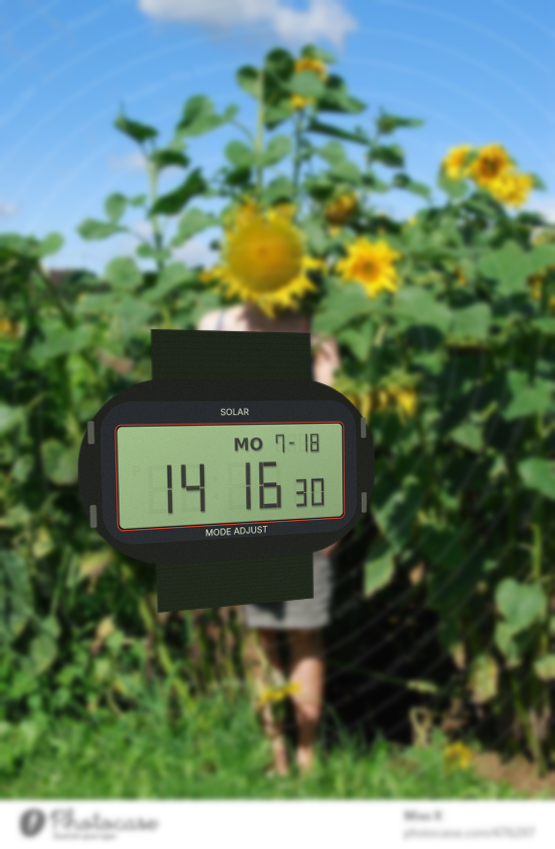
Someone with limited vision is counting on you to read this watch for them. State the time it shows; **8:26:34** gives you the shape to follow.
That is **14:16:30**
